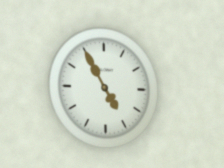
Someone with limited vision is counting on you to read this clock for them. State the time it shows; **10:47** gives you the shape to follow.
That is **4:55**
